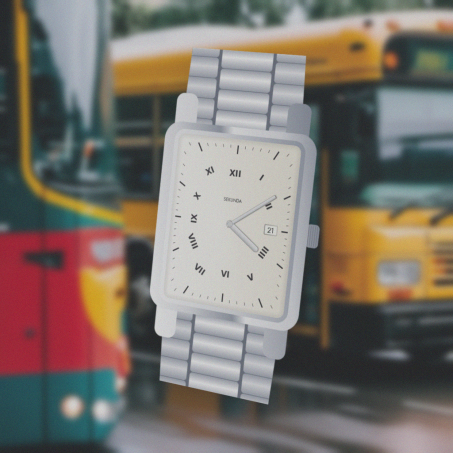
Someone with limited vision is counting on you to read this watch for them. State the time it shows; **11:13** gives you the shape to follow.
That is **4:09**
